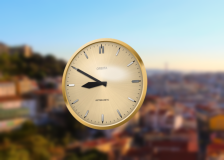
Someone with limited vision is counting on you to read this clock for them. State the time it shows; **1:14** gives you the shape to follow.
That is **8:50**
